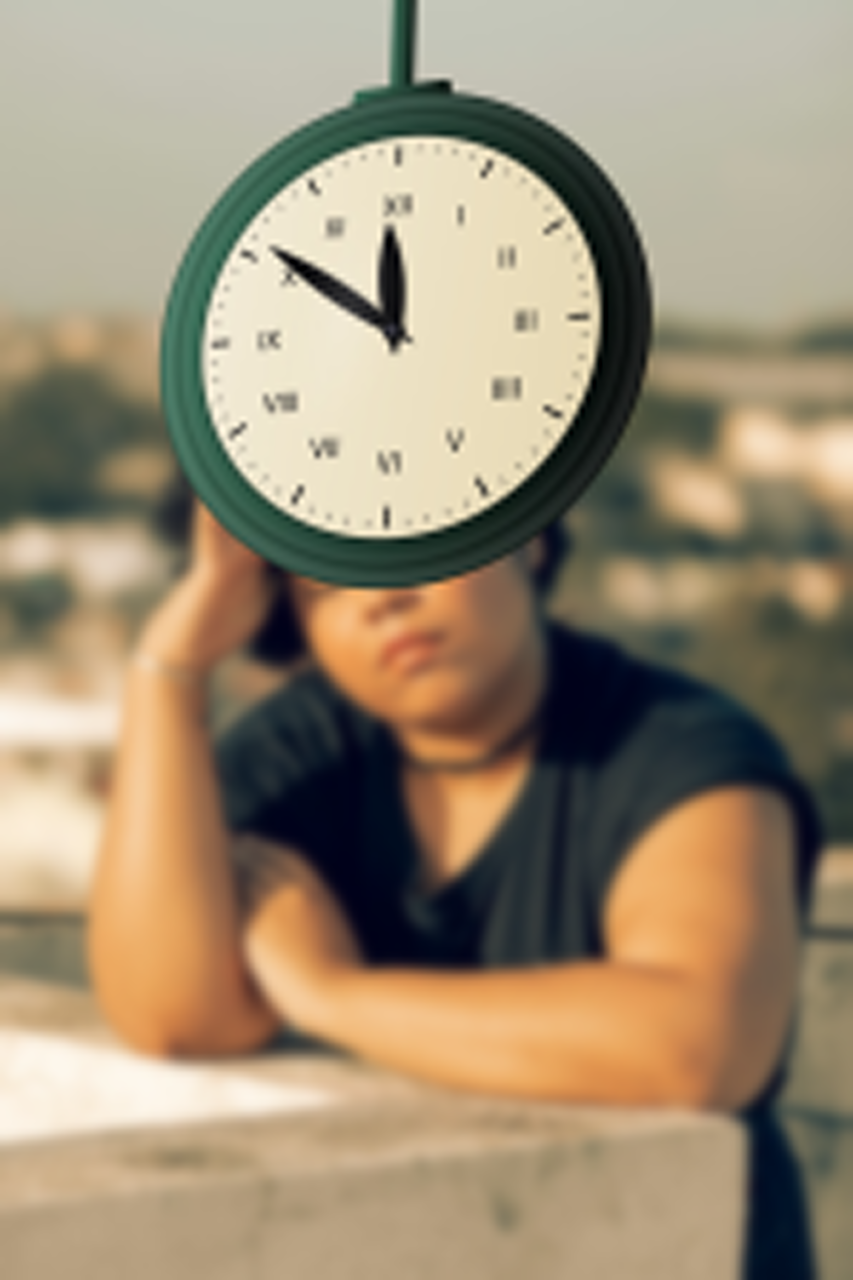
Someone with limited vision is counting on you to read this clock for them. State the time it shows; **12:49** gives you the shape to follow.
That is **11:51**
